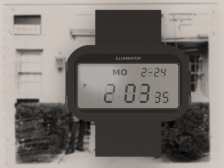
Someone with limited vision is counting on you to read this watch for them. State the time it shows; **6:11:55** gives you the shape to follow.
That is **2:03:35**
